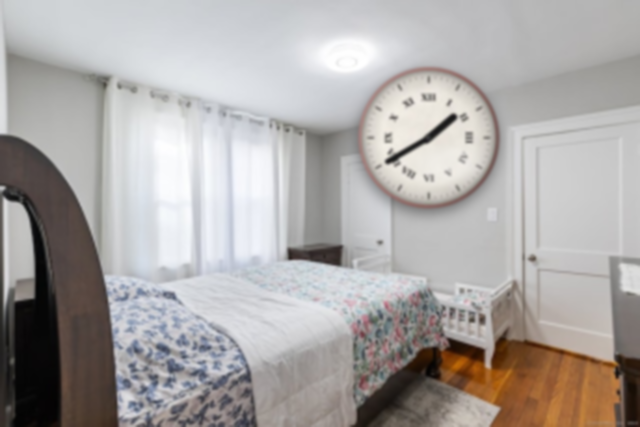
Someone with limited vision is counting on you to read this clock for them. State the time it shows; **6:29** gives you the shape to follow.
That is **1:40**
